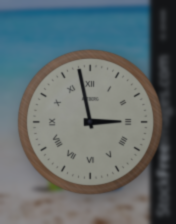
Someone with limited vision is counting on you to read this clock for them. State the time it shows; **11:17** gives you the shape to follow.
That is **2:58**
